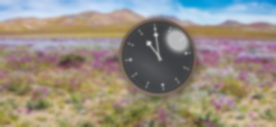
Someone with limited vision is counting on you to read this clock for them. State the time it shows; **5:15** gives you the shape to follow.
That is **11:00**
